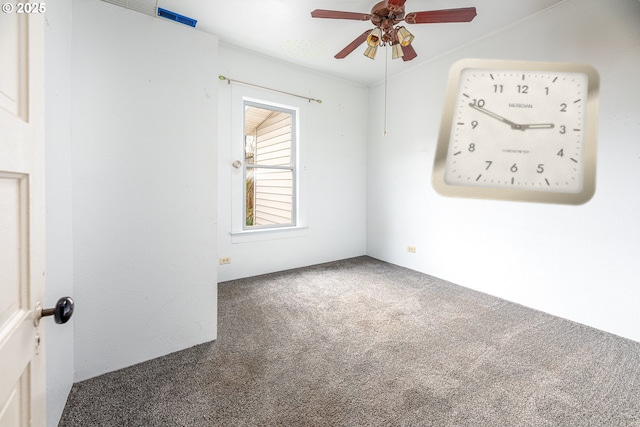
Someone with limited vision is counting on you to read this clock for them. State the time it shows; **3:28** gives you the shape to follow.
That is **2:49**
